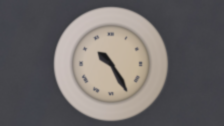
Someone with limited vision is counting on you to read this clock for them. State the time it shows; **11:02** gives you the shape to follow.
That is **10:25**
